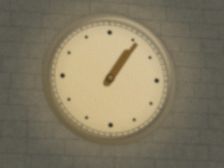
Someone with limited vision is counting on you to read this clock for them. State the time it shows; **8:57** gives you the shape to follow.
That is **1:06**
